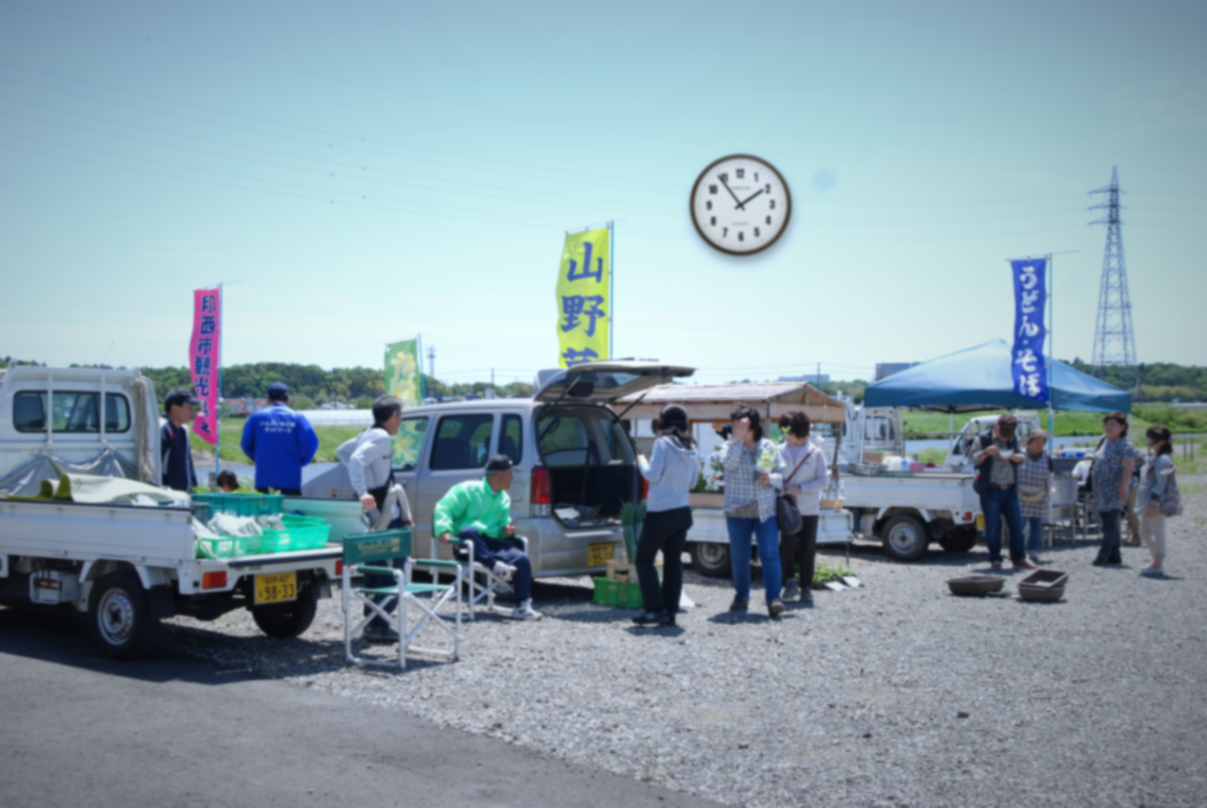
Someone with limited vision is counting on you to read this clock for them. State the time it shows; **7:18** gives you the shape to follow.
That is **1:54**
